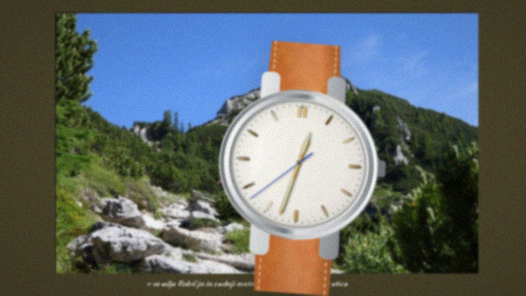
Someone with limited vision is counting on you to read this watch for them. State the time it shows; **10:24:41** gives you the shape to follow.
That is **12:32:38**
